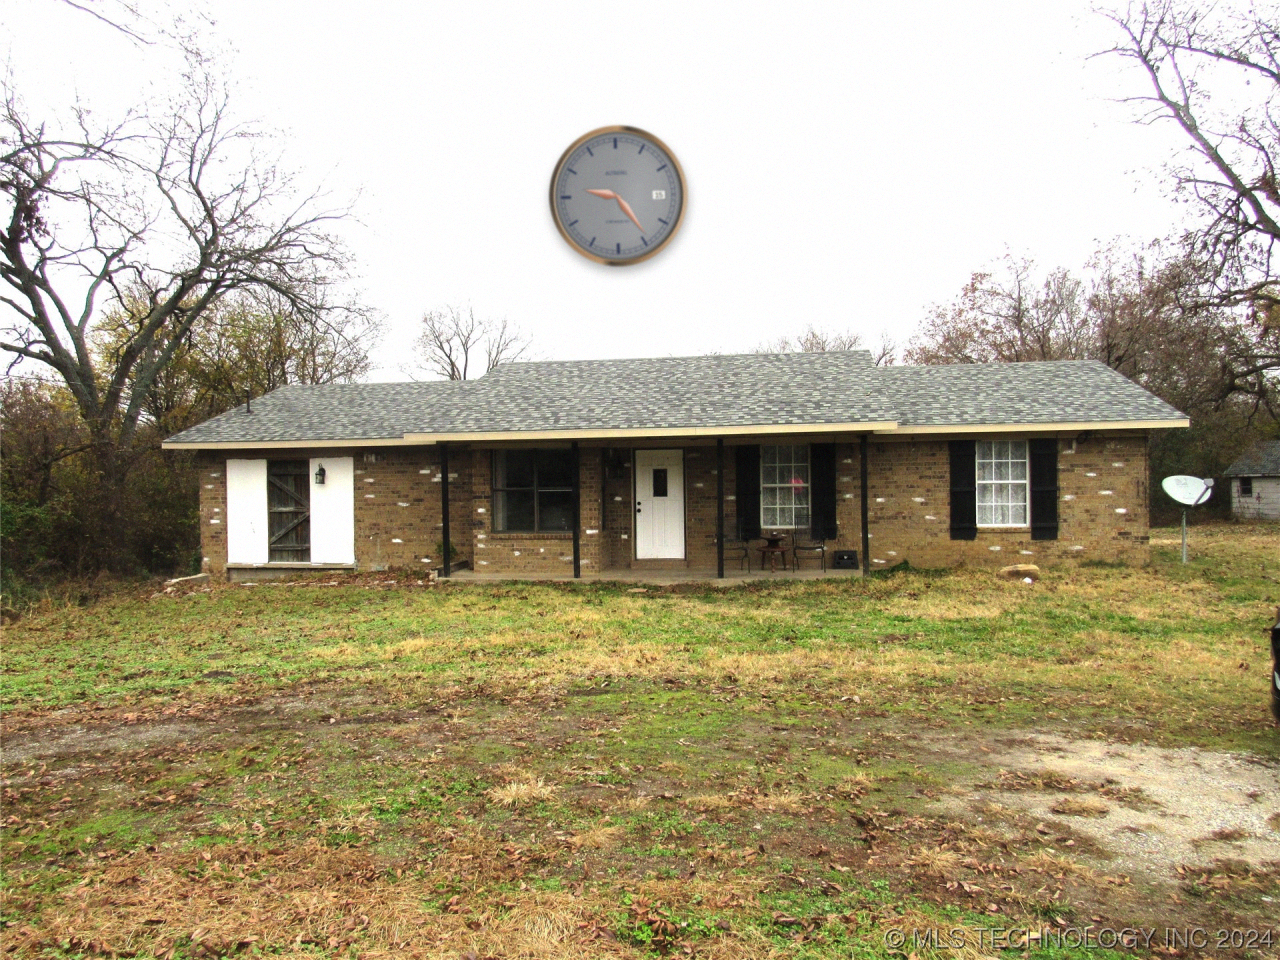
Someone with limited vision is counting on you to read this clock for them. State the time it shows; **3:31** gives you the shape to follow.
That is **9:24**
